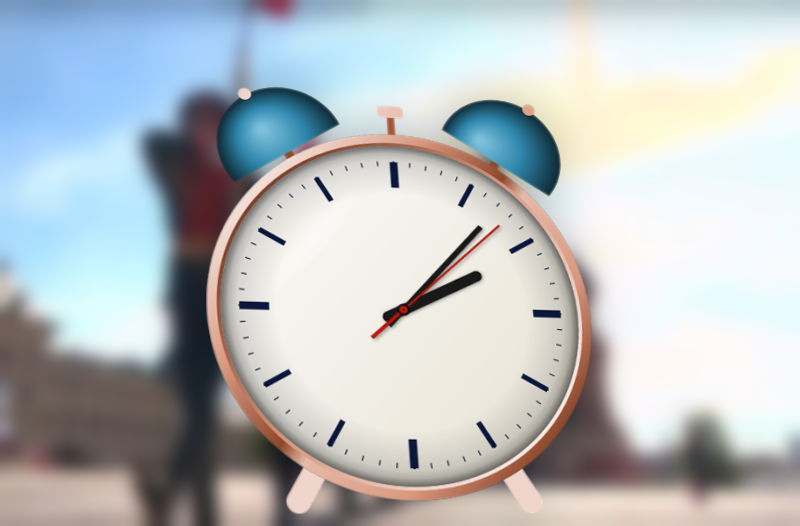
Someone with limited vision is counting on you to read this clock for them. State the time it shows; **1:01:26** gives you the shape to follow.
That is **2:07:08**
